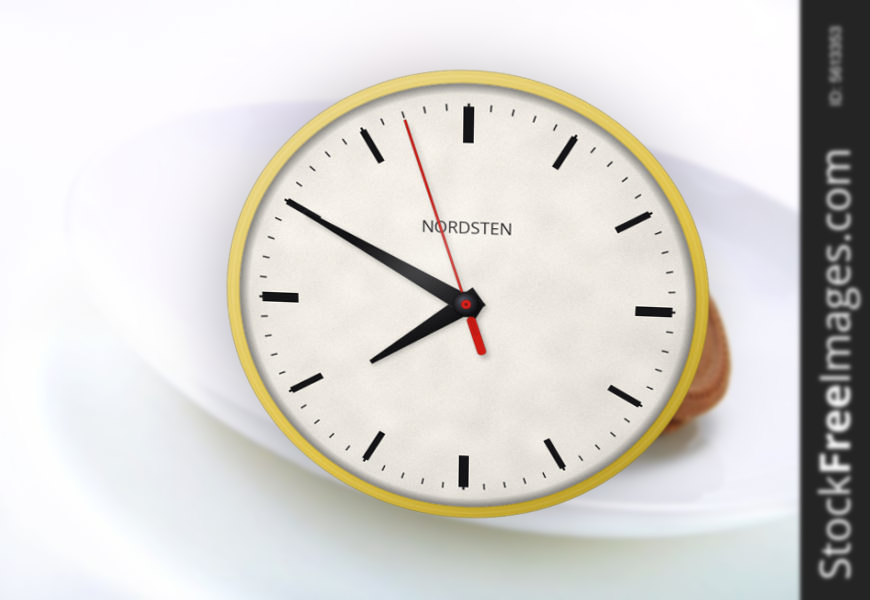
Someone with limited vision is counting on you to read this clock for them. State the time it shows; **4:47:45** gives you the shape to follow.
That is **7:49:57**
